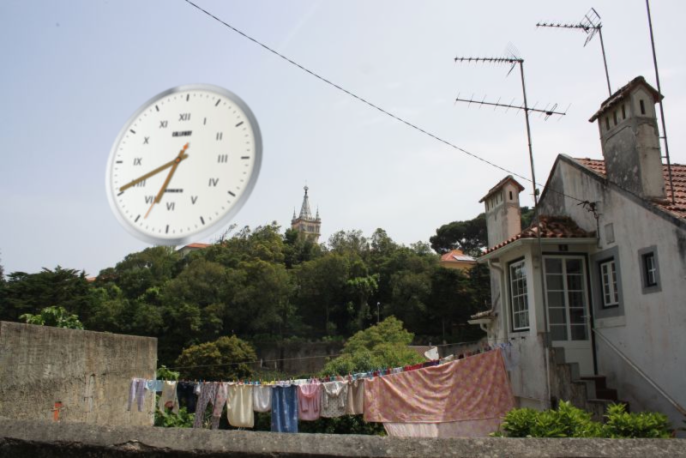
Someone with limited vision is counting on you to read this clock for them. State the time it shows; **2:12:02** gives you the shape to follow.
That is **6:40:34**
